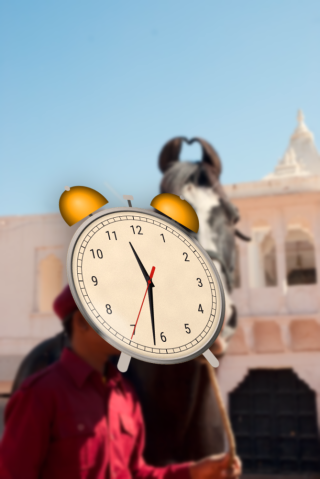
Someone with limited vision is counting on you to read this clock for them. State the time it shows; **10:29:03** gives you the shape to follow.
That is **11:31:35**
